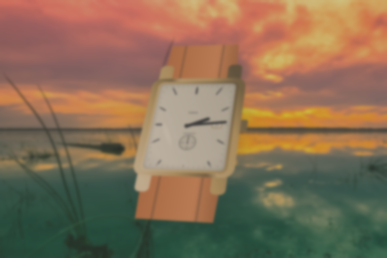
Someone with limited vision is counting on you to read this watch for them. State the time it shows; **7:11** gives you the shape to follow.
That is **2:14**
